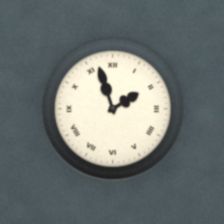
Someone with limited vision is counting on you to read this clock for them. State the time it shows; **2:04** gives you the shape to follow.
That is **1:57**
